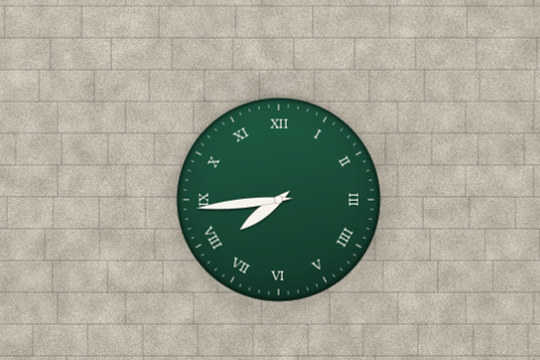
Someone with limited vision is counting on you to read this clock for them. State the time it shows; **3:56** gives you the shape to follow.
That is **7:44**
